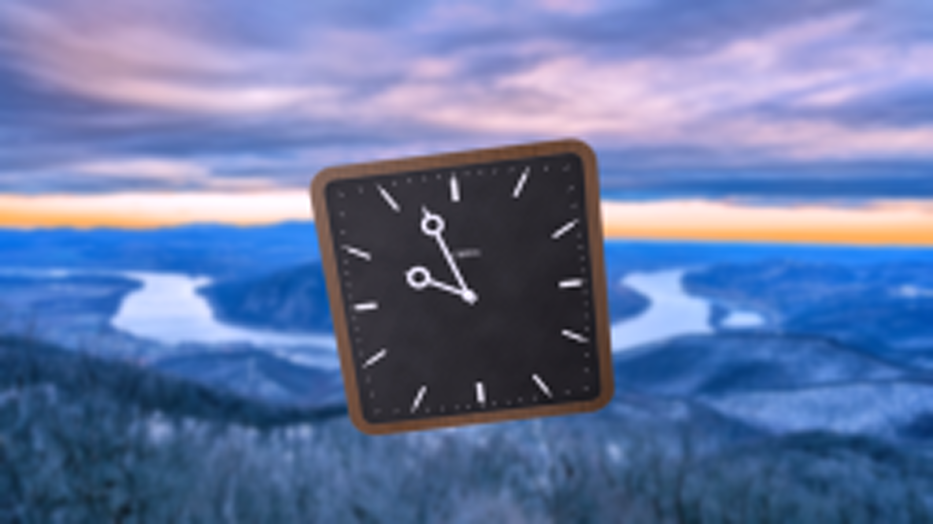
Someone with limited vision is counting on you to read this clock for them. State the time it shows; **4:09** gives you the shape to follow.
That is **9:57**
